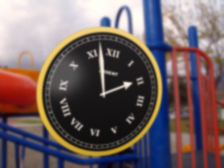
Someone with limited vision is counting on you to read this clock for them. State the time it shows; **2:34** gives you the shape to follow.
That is **1:57**
